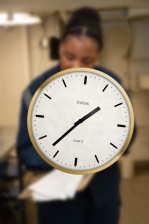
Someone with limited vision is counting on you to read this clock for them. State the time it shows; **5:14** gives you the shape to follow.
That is **1:37**
